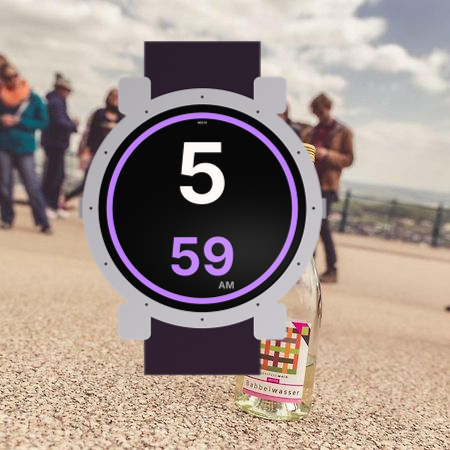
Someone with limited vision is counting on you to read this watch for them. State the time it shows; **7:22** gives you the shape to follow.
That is **5:59**
